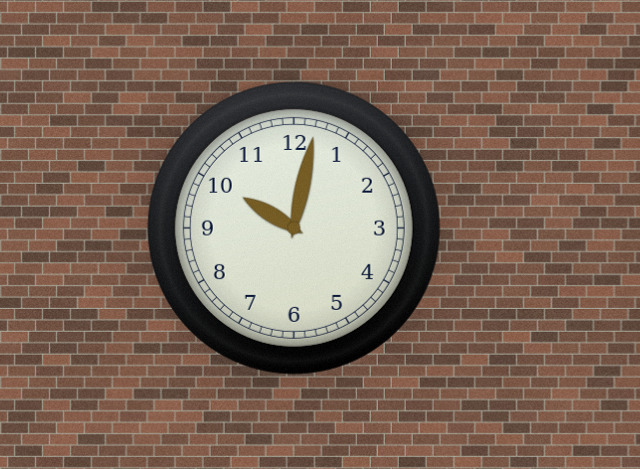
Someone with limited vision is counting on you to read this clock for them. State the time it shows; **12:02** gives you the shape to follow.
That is **10:02**
